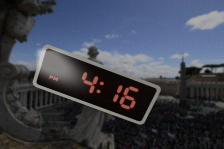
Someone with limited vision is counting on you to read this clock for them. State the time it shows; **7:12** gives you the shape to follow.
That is **4:16**
